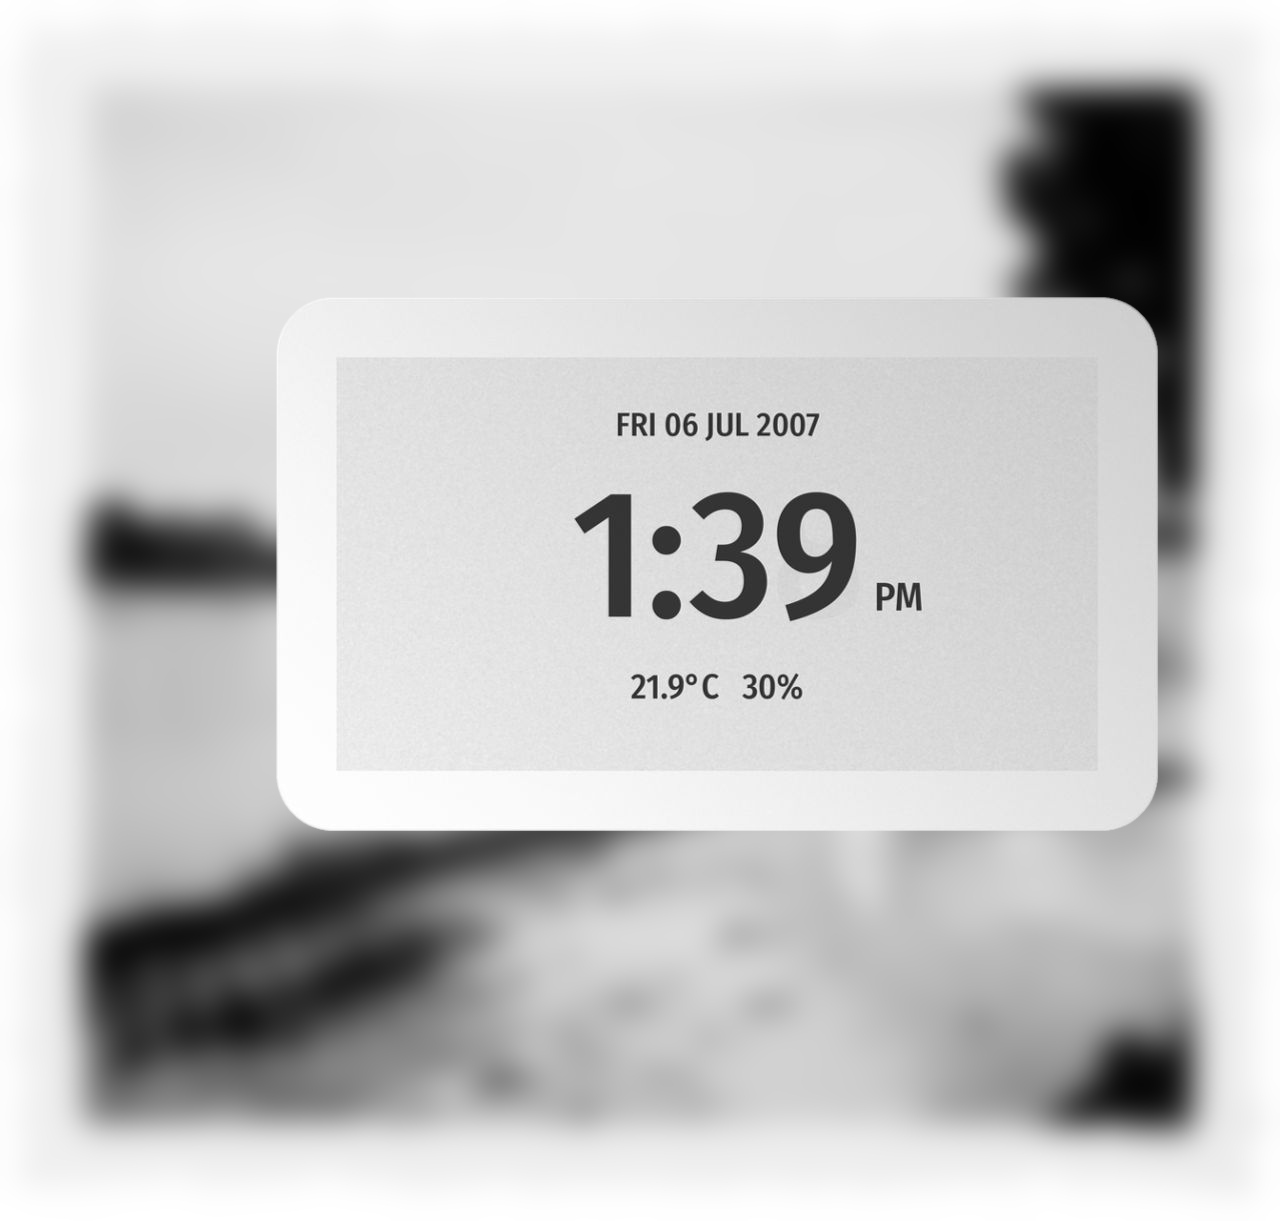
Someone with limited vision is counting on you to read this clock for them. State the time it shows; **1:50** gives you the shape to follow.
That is **1:39**
